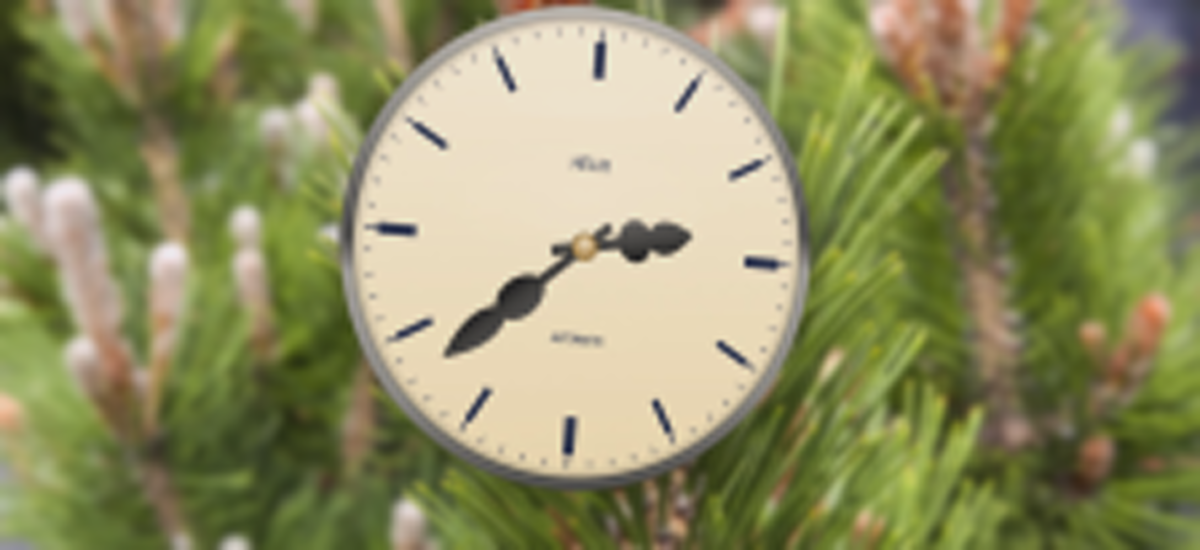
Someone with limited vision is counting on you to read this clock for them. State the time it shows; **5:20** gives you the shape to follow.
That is **2:38**
